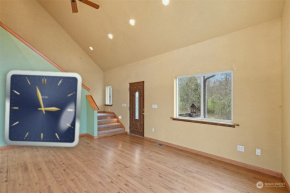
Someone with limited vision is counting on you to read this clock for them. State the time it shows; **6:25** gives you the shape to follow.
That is **2:57**
